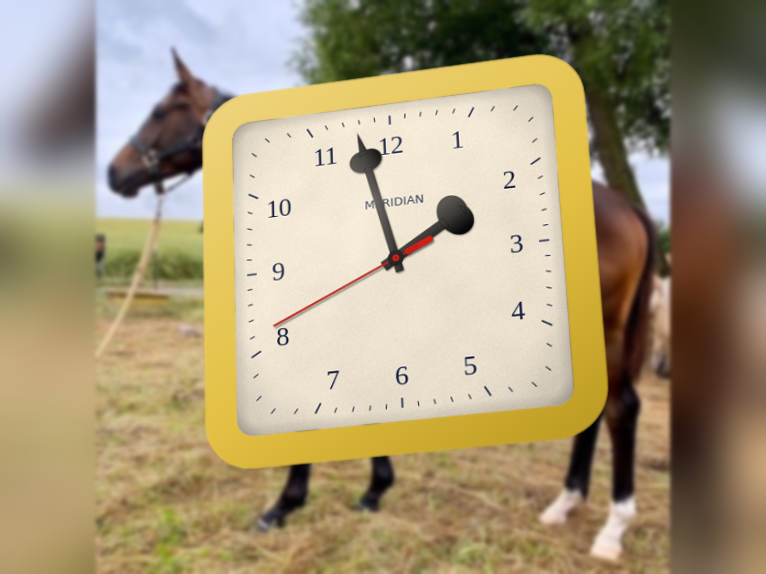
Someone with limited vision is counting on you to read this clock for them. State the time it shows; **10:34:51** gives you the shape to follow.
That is **1:57:41**
